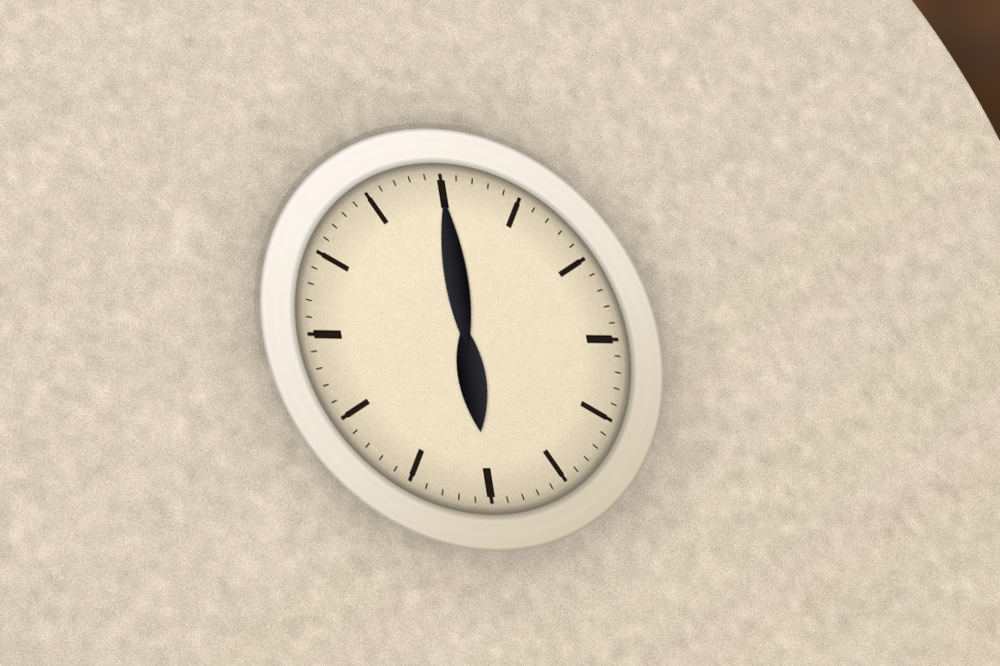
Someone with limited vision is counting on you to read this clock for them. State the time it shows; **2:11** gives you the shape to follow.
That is **6:00**
